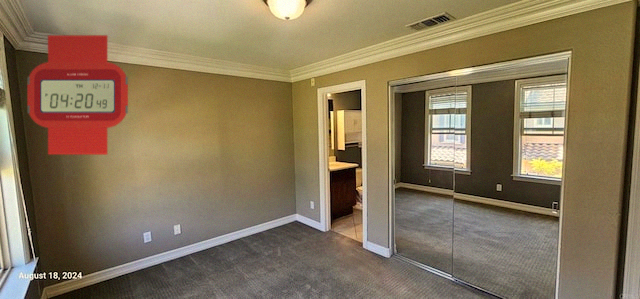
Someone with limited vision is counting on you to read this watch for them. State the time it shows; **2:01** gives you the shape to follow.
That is **4:20**
